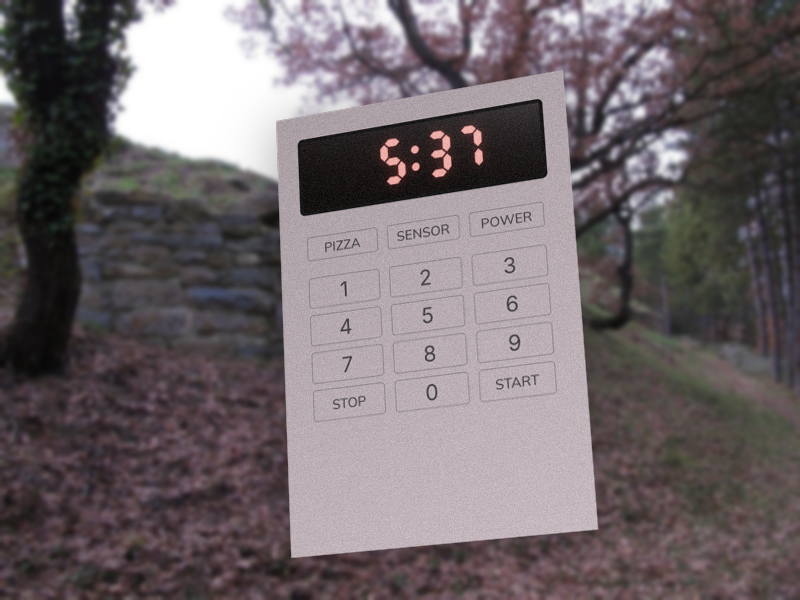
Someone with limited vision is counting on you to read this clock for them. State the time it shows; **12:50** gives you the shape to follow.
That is **5:37**
